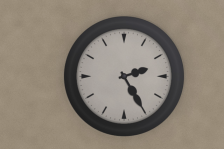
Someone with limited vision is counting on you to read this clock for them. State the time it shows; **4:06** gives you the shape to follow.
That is **2:25**
